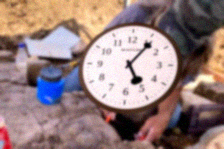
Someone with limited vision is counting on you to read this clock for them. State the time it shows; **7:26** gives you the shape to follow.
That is **5:06**
